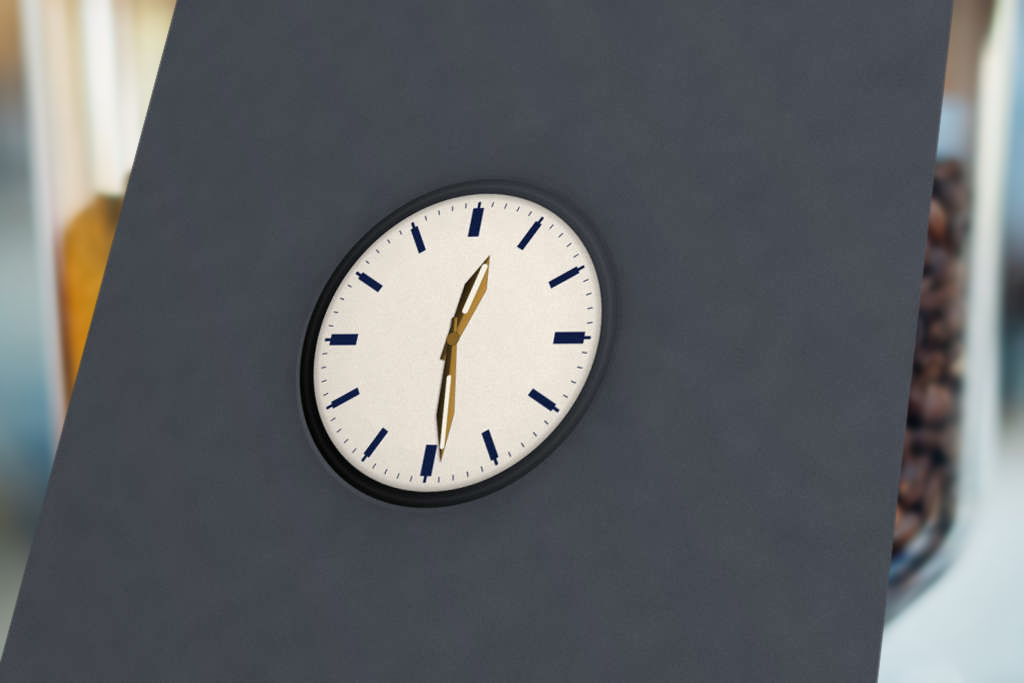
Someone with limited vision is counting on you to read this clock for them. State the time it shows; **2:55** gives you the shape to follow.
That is **12:29**
